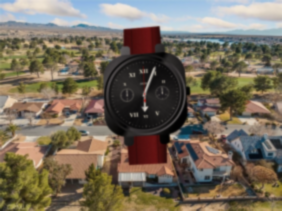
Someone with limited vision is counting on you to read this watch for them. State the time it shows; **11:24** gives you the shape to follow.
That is **6:04**
